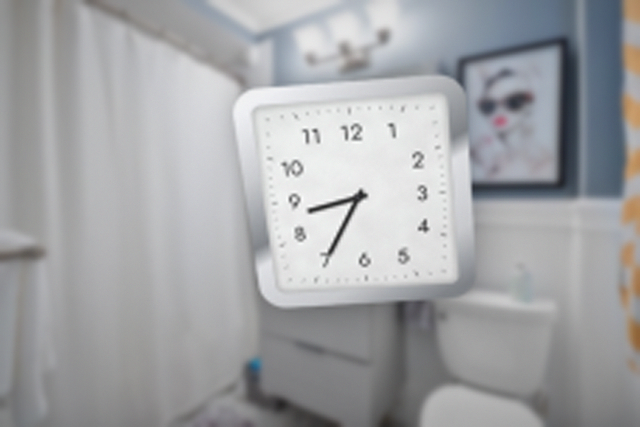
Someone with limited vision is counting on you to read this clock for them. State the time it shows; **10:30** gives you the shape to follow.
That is **8:35**
